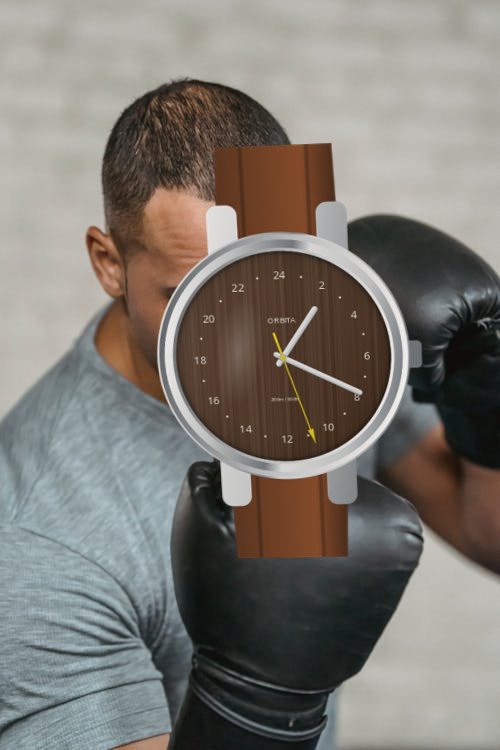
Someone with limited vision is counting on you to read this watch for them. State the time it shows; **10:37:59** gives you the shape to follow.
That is **2:19:27**
